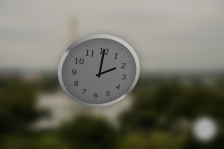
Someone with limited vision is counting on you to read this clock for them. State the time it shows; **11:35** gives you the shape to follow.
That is **2:00**
